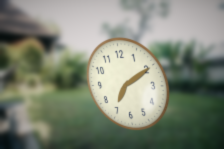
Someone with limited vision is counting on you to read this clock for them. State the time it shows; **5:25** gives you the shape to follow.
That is **7:10**
